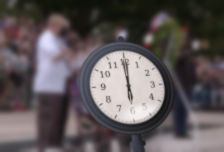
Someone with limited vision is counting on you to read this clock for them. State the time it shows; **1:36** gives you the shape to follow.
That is **6:00**
